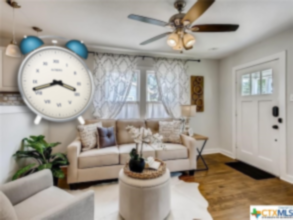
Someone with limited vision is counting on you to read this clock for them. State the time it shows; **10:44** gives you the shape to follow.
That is **3:42**
